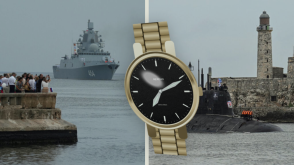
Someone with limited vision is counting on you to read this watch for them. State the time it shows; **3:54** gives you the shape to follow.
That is **7:11**
